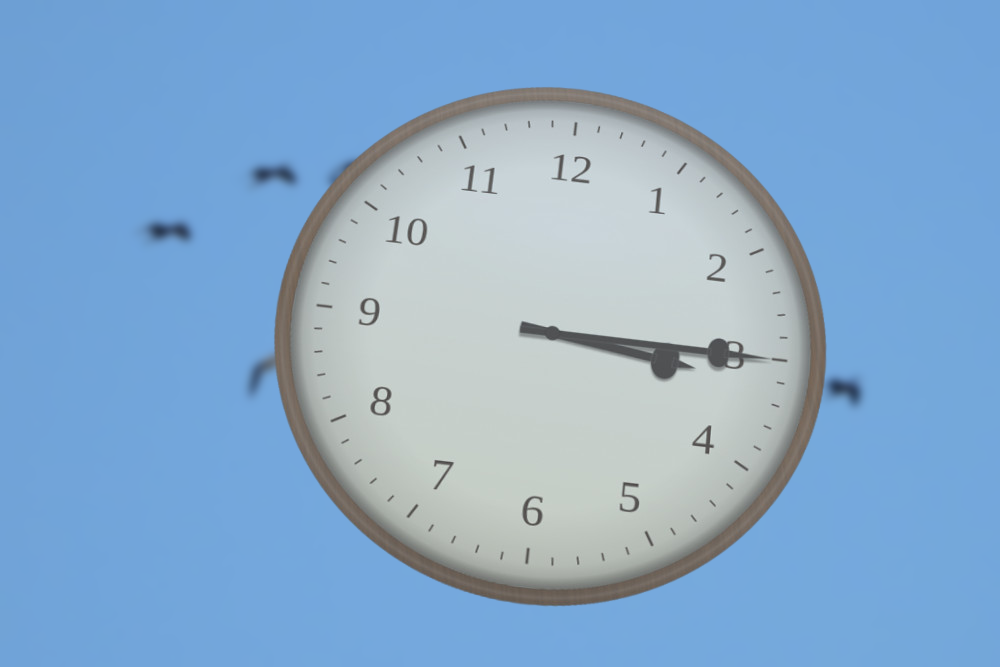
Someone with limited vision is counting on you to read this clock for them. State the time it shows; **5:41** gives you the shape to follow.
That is **3:15**
